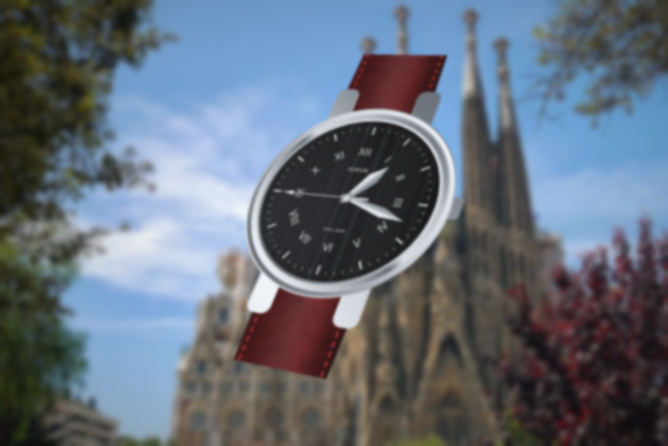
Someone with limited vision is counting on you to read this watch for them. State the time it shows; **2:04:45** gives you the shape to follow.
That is **1:17:45**
